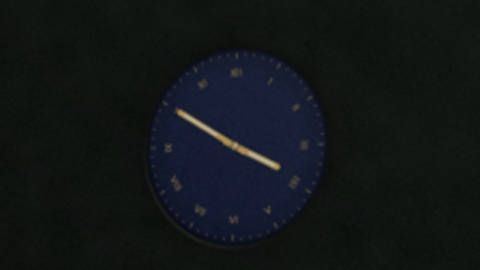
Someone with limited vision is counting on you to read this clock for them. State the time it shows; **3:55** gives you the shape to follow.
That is **3:50**
